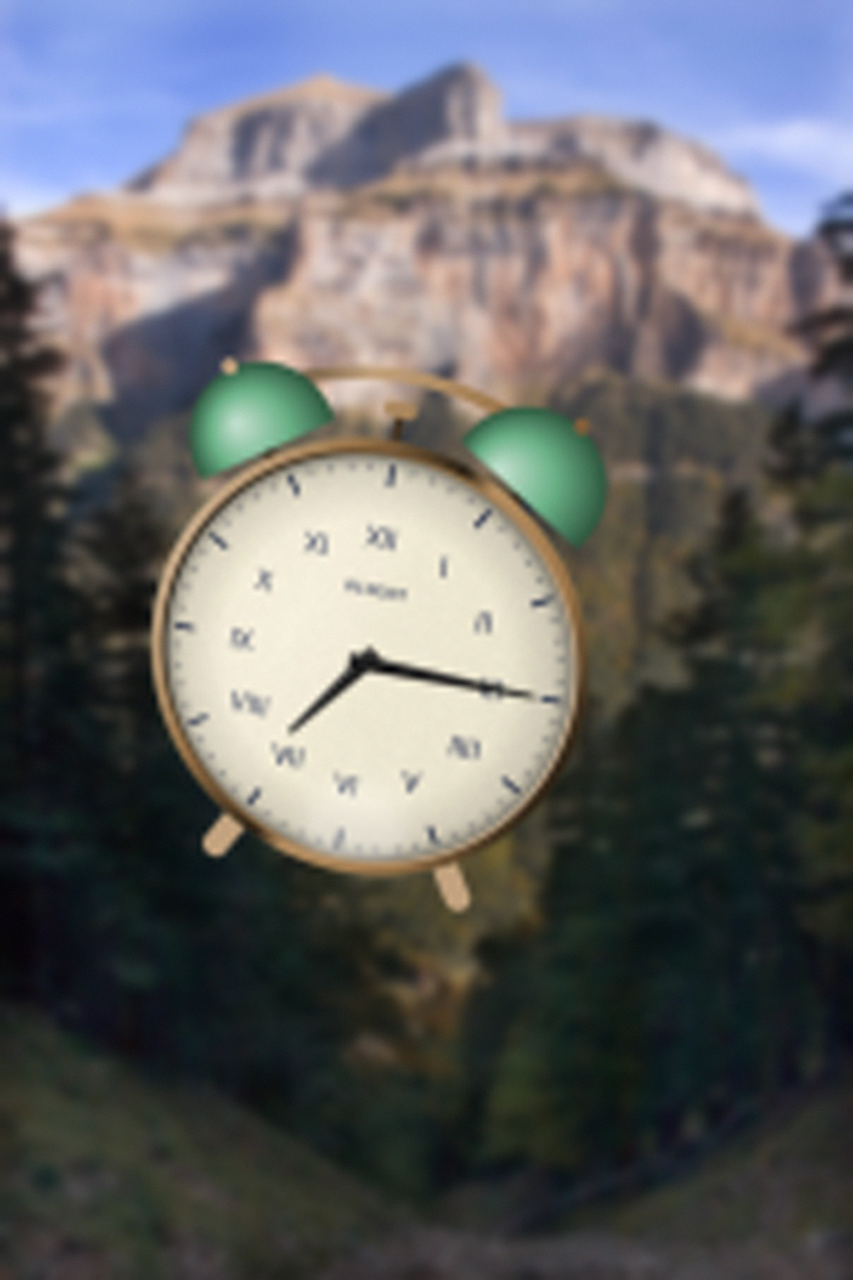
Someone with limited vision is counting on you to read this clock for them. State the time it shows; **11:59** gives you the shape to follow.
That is **7:15**
